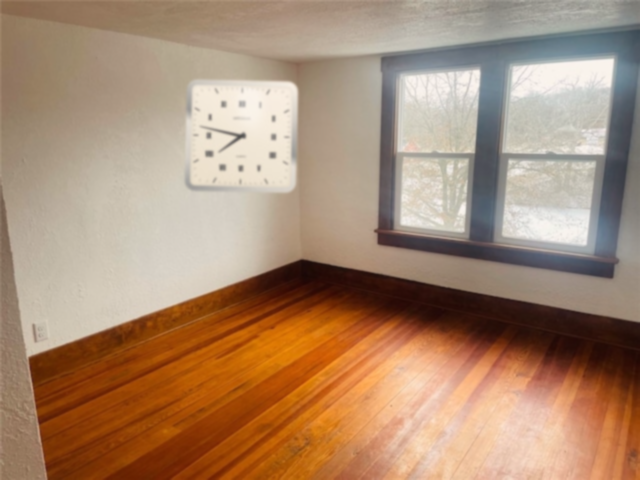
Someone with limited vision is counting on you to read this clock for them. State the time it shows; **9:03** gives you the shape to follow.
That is **7:47**
